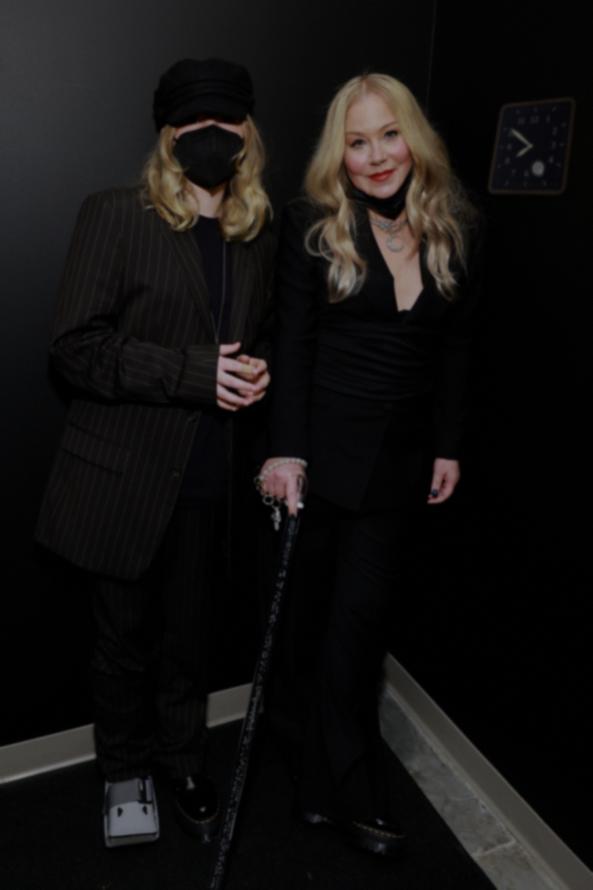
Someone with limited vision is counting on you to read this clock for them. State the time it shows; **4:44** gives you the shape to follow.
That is **7:51**
